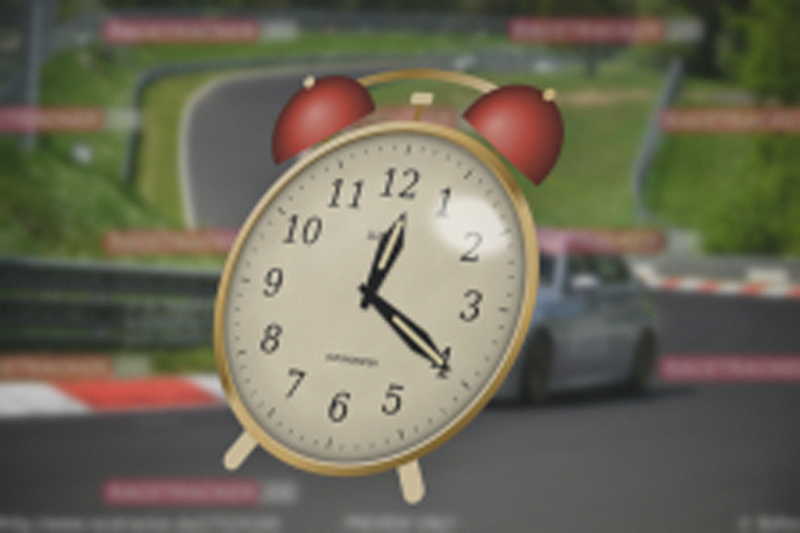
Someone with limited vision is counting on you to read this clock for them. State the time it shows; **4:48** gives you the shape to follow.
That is **12:20**
